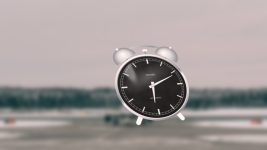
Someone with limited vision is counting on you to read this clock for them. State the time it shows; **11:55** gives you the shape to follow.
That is **6:11**
